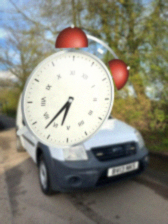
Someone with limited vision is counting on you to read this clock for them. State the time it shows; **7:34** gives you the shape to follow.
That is **5:32**
